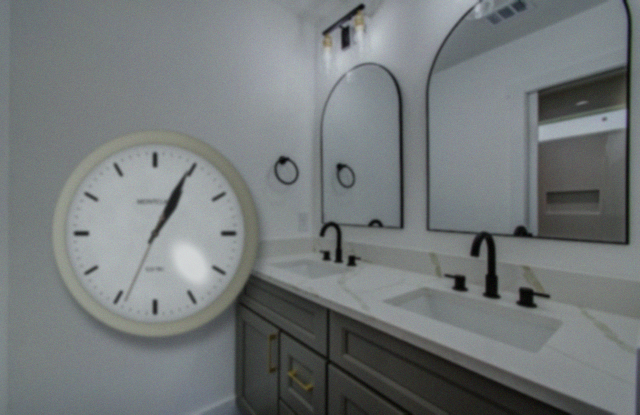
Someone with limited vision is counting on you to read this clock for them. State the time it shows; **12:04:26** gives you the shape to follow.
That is **1:04:34**
